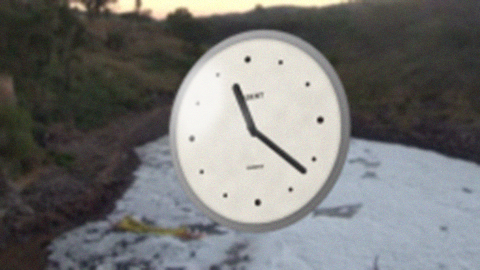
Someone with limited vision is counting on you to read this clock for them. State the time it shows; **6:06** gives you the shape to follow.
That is **11:22**
